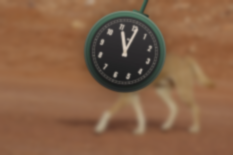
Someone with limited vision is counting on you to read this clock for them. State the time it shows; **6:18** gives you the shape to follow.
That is **11:01**
